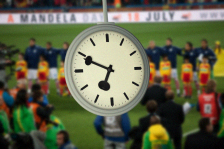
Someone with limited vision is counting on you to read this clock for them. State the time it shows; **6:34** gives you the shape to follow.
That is **6:49**
